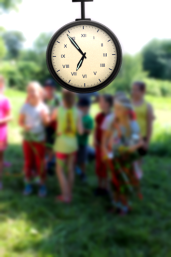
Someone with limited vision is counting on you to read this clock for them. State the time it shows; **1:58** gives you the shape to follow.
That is **6:54**
